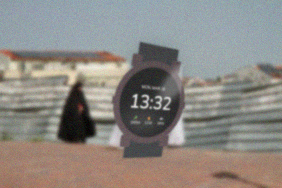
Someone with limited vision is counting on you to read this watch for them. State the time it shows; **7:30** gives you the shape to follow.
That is **13:32**
